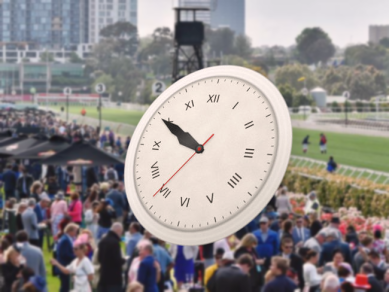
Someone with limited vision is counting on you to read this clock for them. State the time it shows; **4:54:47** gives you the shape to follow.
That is **9:49:36**
